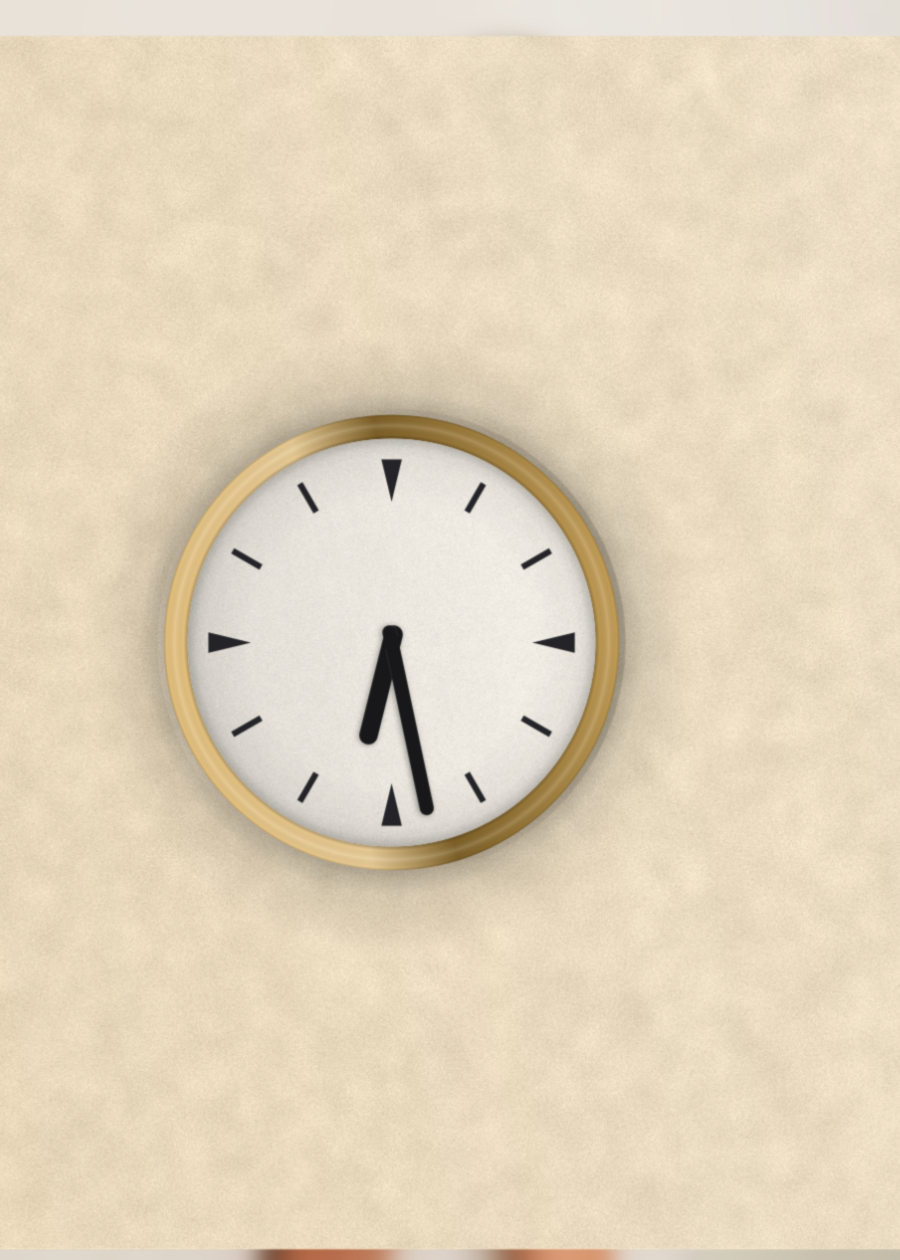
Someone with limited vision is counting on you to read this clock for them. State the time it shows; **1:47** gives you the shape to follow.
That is **6:28**
